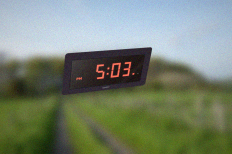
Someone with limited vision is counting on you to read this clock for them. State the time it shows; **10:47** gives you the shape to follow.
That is **5:03**
